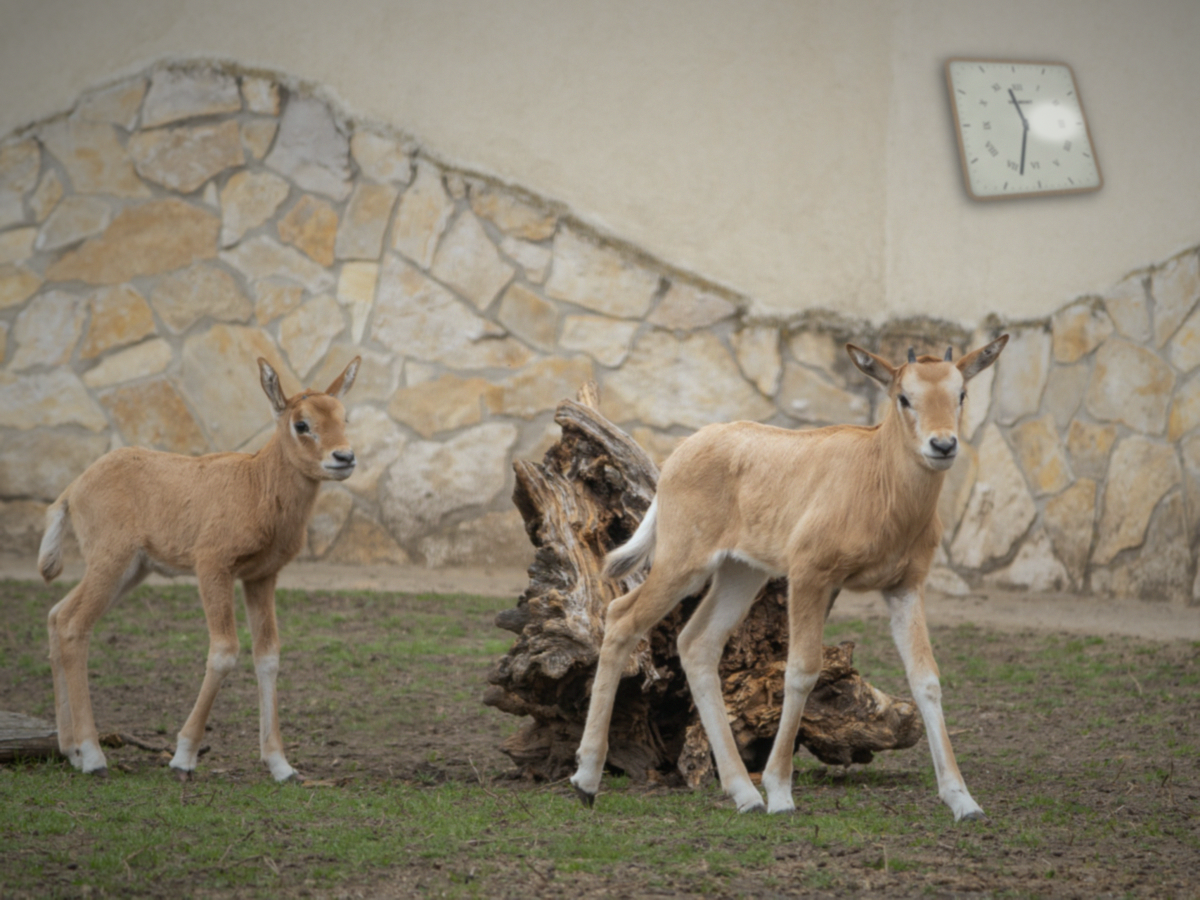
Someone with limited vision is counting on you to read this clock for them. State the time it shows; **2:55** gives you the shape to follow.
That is **11:33**
